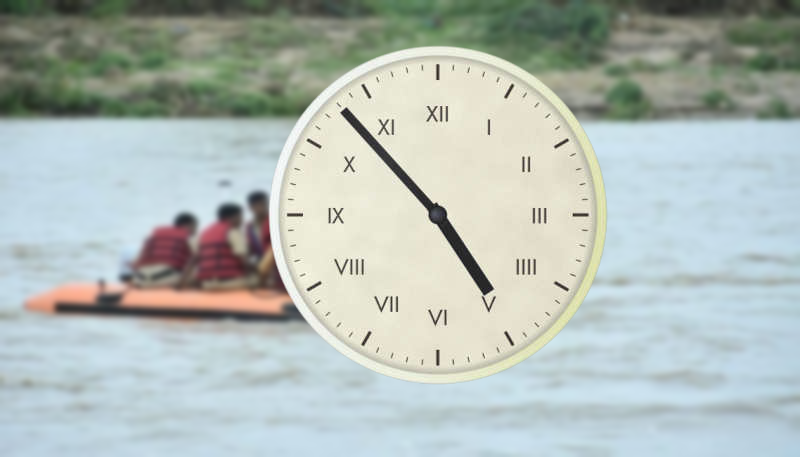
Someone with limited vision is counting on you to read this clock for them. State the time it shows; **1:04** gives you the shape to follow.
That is **4:53**
